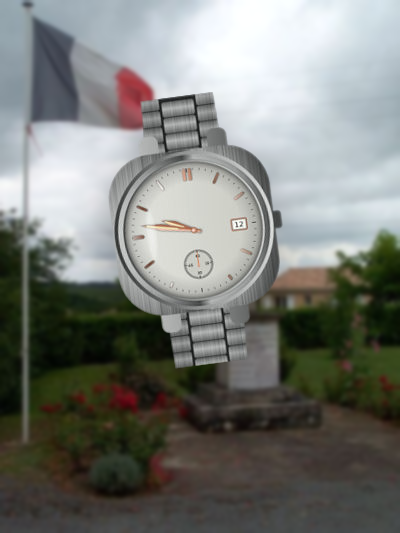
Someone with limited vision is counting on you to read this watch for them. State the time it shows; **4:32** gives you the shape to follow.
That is **9:47**
